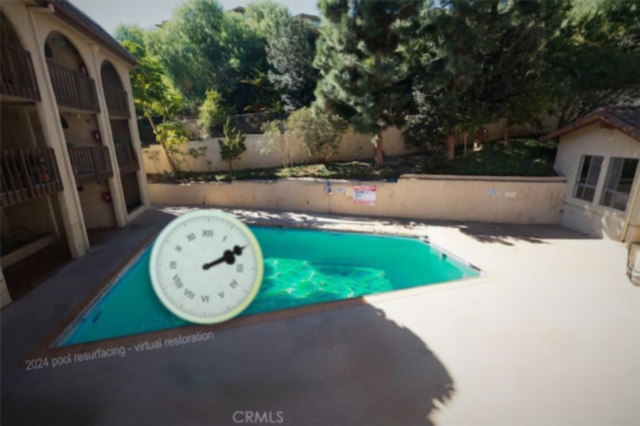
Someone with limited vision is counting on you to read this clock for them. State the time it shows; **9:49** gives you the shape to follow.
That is **2:10**
